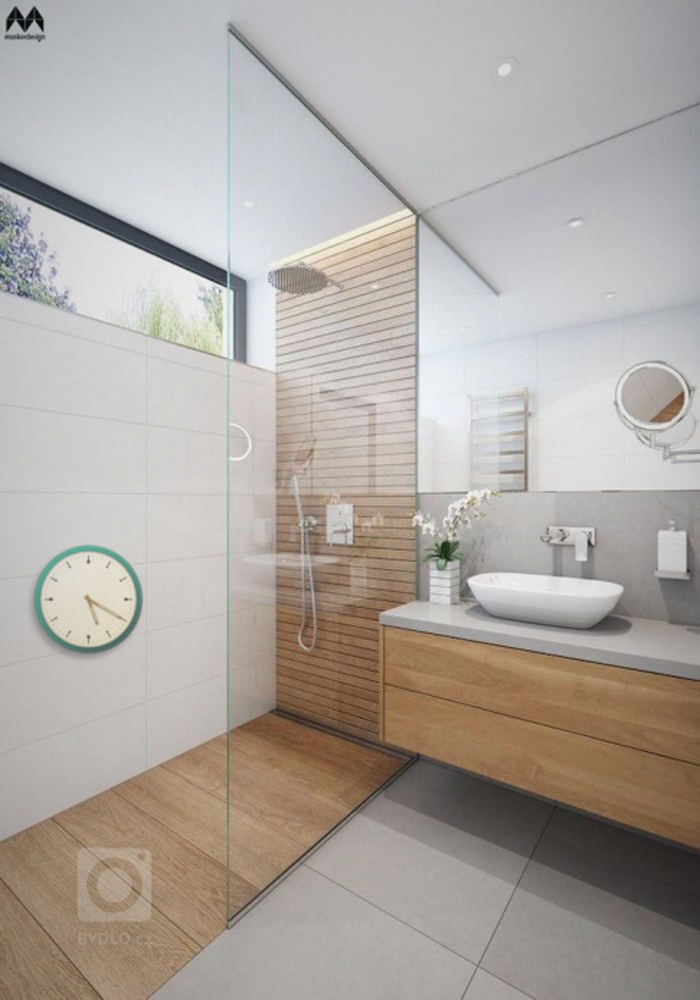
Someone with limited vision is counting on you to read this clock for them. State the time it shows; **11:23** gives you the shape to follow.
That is **5:20**
